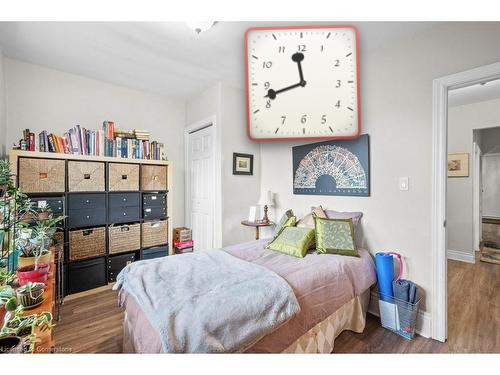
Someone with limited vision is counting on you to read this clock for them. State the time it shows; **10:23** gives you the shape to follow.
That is **11:42**
